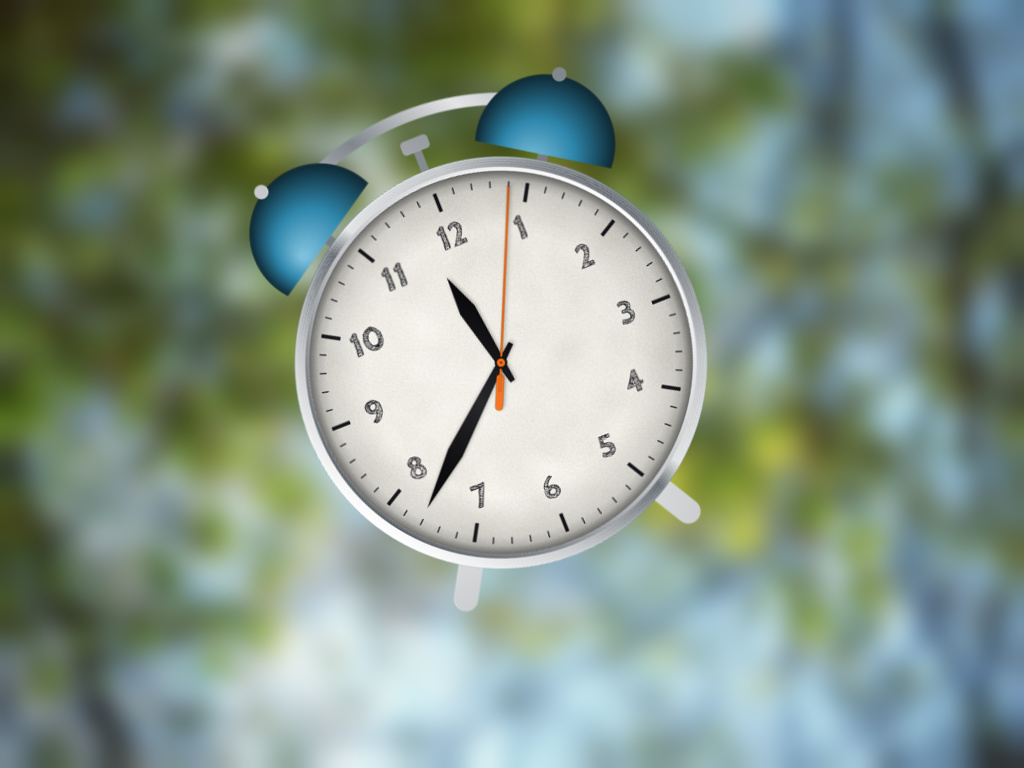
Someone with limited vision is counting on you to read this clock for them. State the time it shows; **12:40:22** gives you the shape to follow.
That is **11:38:04**
